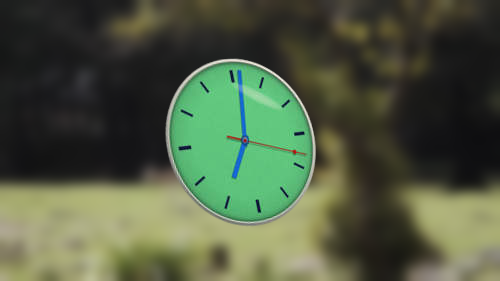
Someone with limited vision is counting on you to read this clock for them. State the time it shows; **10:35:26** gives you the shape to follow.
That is **7:01:18**
